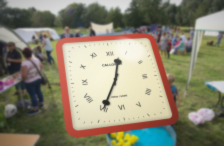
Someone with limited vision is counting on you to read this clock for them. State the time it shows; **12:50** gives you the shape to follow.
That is **12:35**
